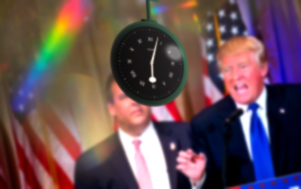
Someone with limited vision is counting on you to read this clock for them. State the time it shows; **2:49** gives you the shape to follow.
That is **6:03**
